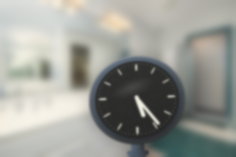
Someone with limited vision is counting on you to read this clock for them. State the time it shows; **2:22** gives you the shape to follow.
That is **5:24**
